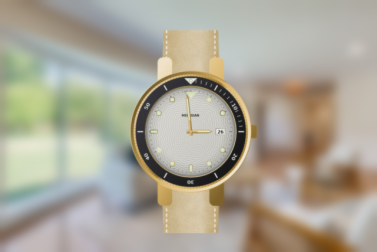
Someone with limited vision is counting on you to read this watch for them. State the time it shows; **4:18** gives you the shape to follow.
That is **2:59**
